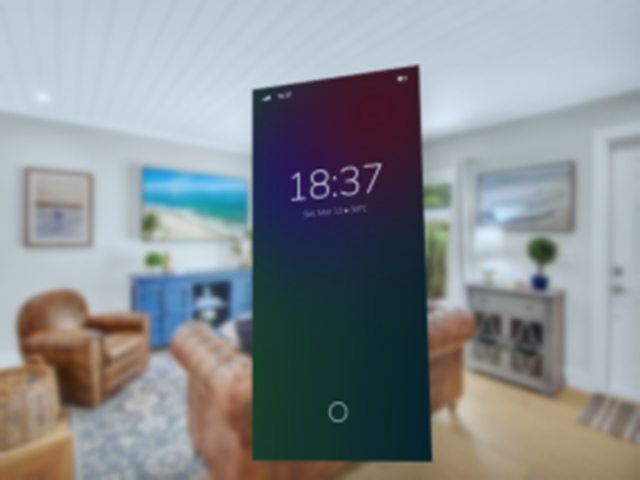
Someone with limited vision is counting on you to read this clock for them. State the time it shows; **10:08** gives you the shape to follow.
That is **18:37**
